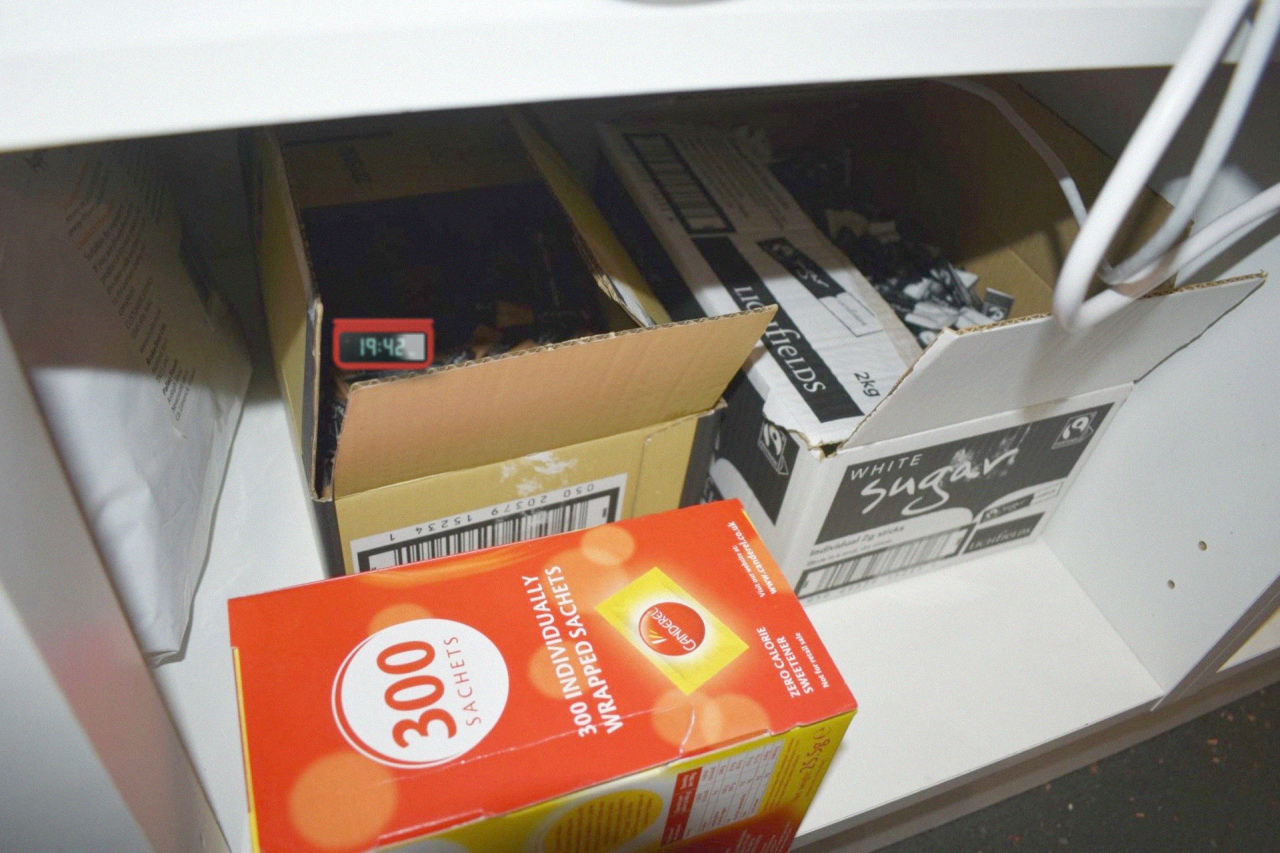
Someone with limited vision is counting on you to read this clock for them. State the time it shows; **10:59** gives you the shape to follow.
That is **19:42**
